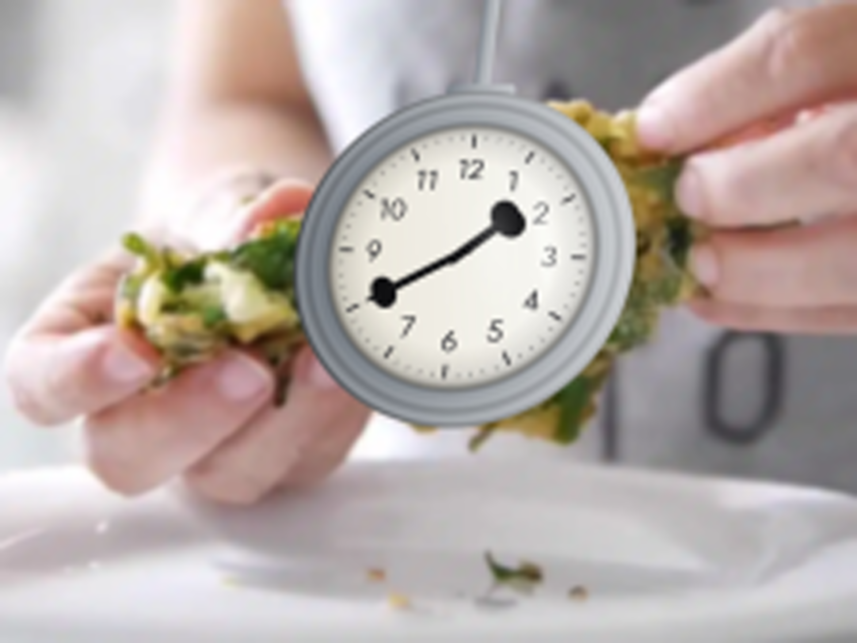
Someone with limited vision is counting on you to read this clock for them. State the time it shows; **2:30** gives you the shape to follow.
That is **1:40**
